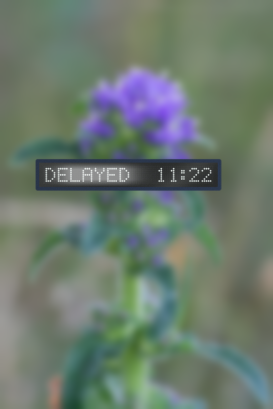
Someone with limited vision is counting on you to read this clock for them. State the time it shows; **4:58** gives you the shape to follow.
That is **11:22**
